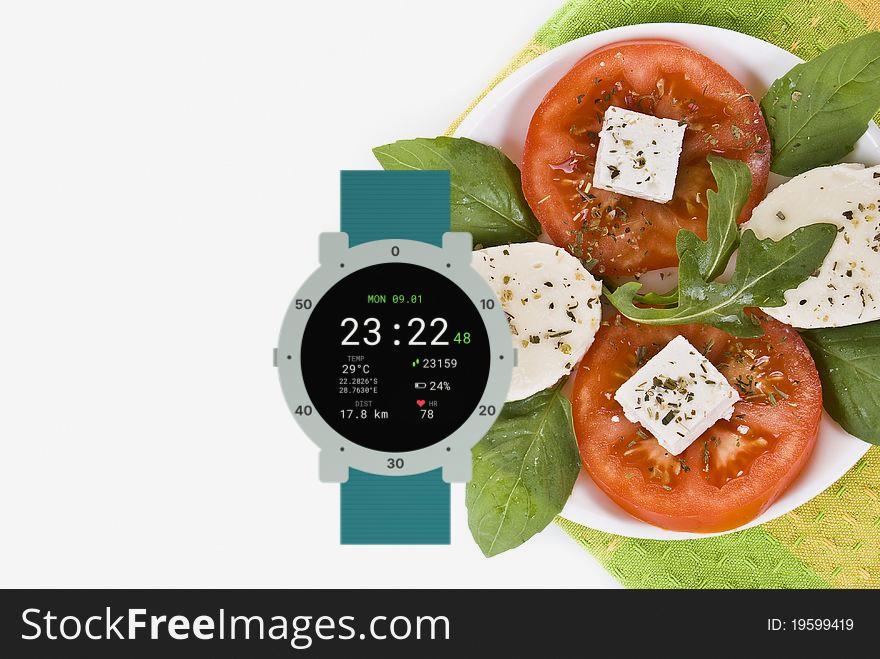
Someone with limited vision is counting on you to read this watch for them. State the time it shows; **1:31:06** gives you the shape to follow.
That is **23:22:48**
